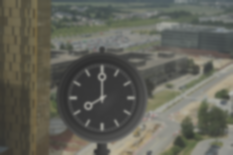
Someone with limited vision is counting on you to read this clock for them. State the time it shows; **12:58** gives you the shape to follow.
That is **8:00**
